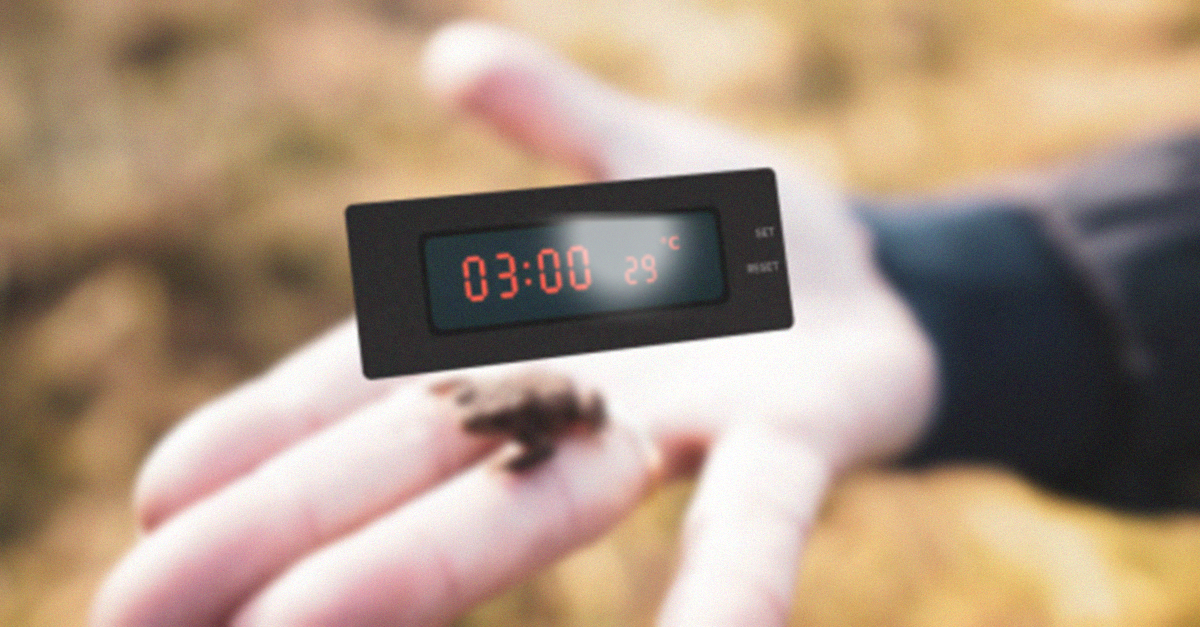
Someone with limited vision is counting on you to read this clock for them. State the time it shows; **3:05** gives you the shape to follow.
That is **3:00**
